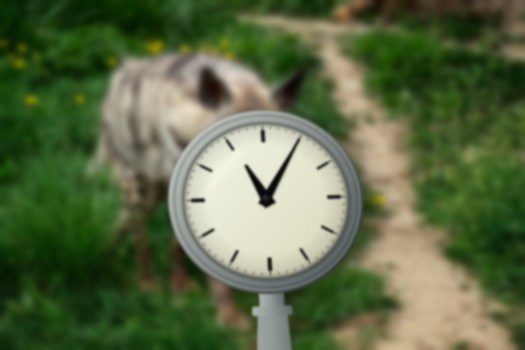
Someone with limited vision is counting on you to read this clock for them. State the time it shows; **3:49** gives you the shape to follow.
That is **11:05**
